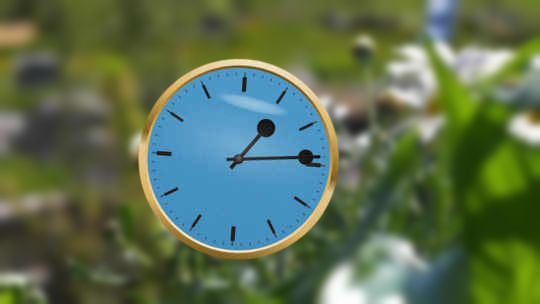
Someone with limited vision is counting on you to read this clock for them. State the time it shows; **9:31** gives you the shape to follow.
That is **1:14**
